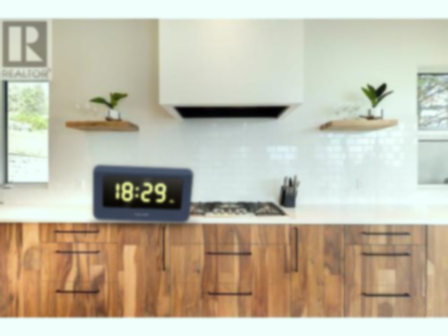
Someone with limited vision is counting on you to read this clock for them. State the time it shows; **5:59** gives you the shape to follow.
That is **18:29**
